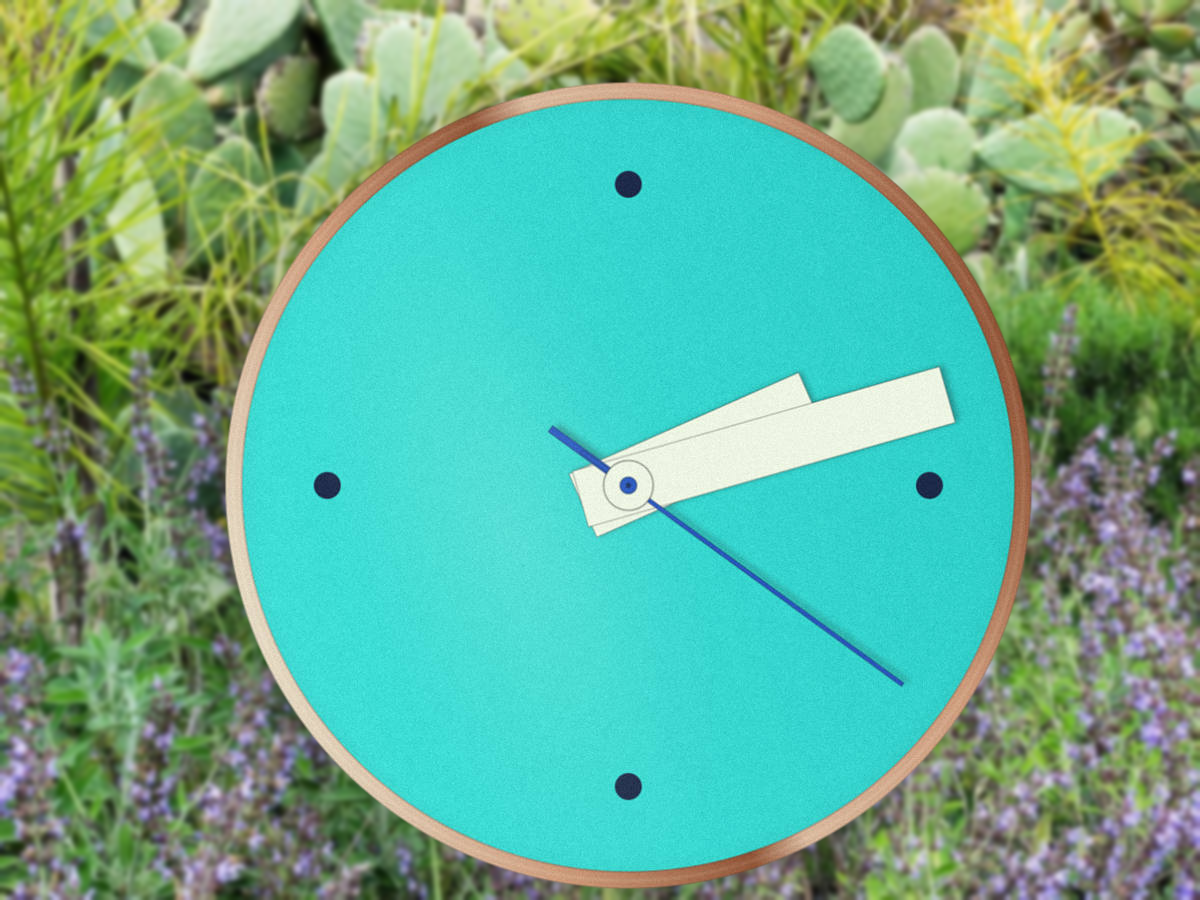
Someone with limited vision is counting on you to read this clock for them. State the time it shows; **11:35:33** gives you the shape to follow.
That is **2:12:21**
